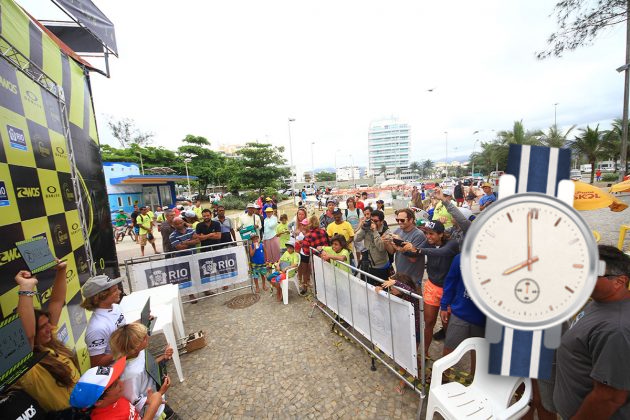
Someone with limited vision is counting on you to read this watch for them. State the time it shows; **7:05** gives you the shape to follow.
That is **7:59**
